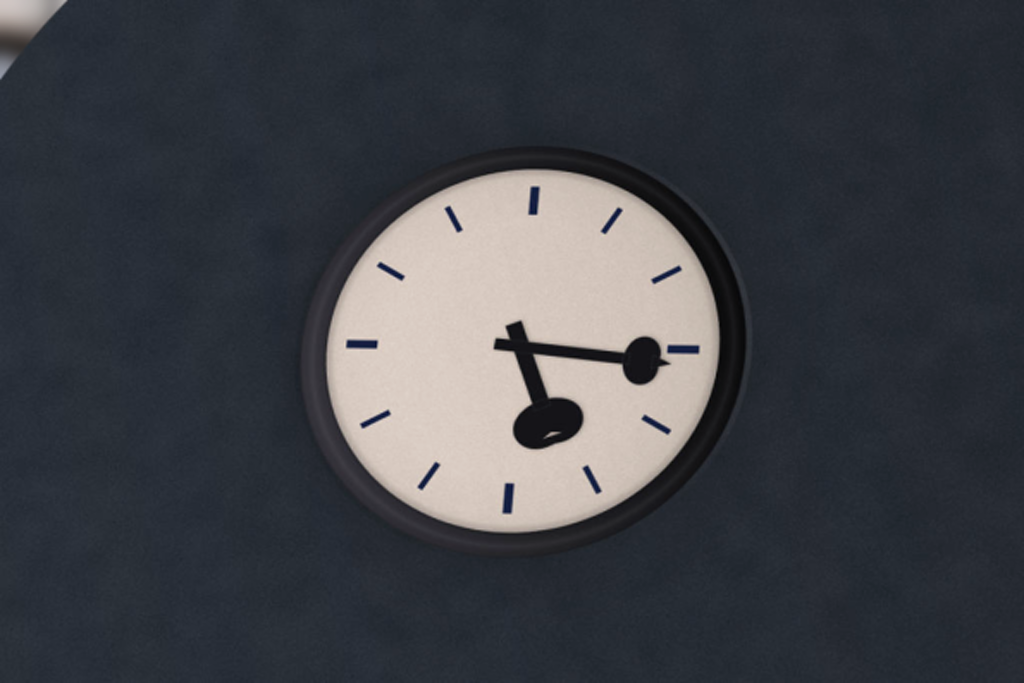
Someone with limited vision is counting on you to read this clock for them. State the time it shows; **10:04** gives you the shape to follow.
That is **5:16**
